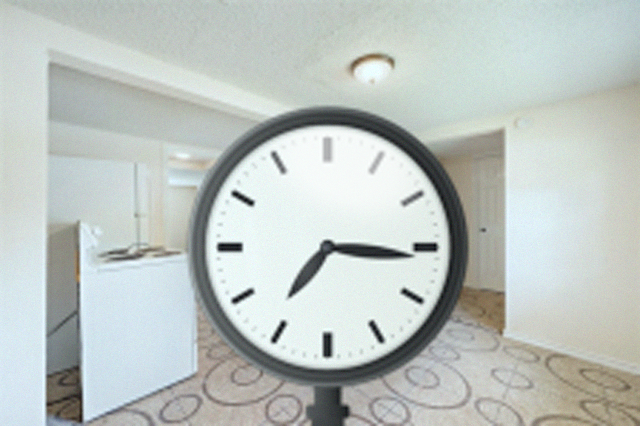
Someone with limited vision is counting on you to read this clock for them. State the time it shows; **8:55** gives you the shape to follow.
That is **7:16**
